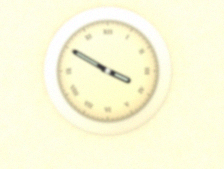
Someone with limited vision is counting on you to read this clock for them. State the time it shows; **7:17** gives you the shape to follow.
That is **3:50**
